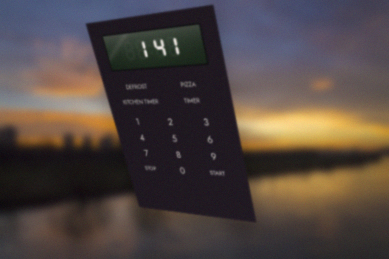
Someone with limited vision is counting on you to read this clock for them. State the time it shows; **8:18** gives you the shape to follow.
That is **1:41**
